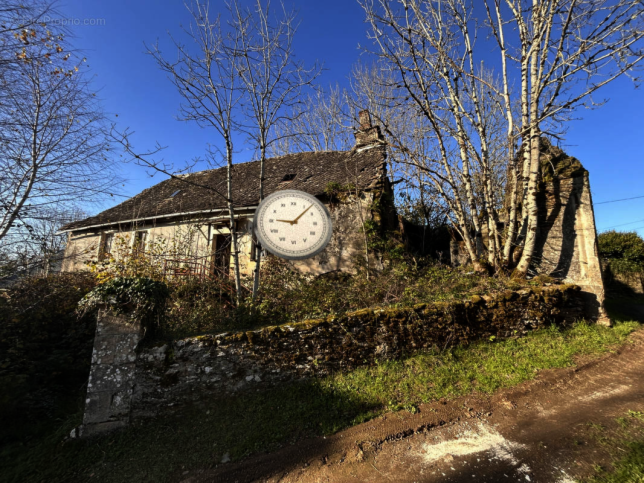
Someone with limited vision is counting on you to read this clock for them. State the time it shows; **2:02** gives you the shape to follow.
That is **9:07**
